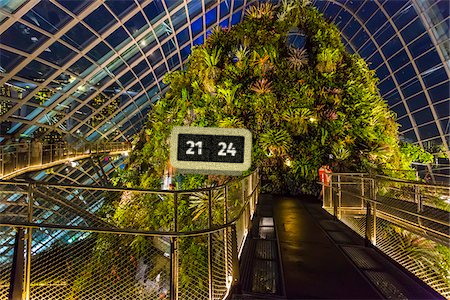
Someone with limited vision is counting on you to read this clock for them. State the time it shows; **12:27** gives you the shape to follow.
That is **21:24**
